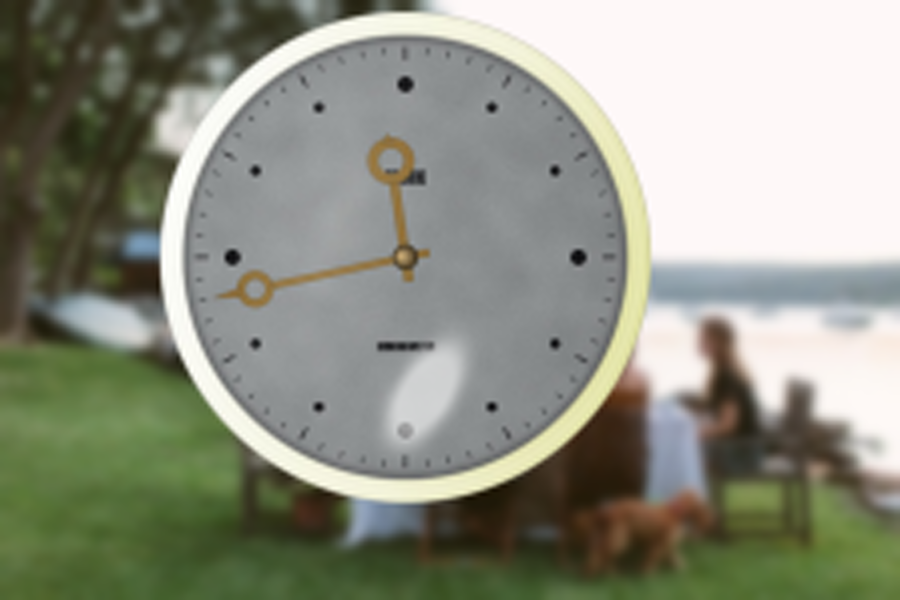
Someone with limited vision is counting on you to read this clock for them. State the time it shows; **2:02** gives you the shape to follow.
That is **11:43**
